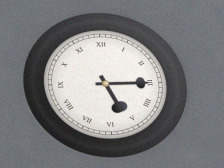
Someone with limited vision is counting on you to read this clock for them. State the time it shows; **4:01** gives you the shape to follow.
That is **5:15**
